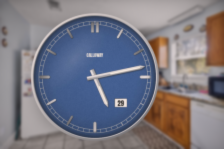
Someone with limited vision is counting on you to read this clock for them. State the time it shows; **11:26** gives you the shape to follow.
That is **5:13**
